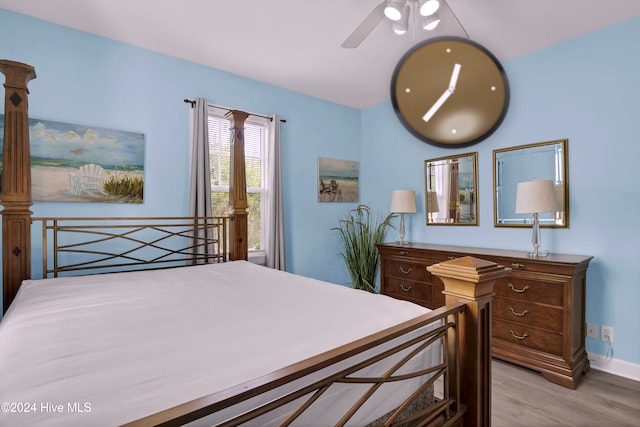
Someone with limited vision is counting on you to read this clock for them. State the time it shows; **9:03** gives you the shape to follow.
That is **12:37**
